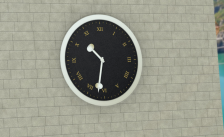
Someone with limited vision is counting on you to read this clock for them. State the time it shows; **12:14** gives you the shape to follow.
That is **10:32**
